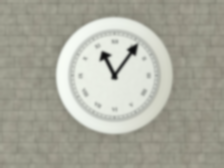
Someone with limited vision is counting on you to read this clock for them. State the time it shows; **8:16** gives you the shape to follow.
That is **11:06**
